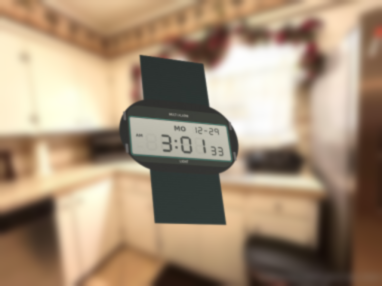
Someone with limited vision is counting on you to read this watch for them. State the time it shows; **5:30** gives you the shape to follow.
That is **3:01**
